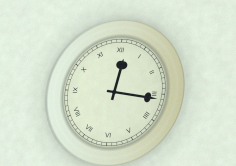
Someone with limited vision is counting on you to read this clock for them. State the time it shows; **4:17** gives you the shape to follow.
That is **12:16**
